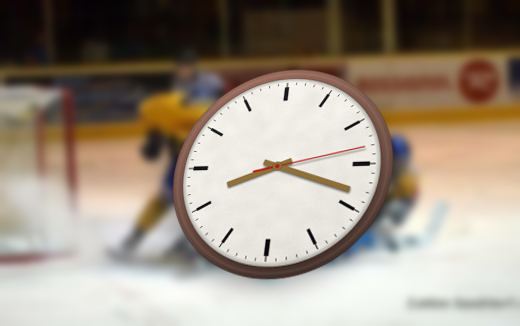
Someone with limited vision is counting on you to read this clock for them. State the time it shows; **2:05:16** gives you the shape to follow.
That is **8:18:13**
